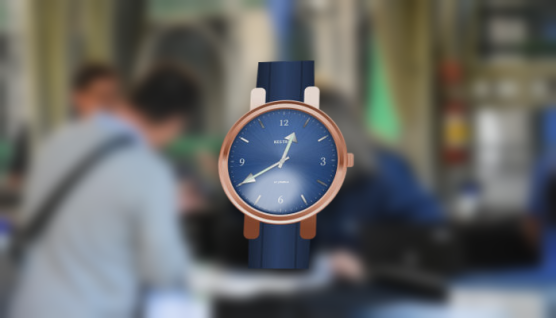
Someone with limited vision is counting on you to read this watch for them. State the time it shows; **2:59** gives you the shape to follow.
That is **12:40**
